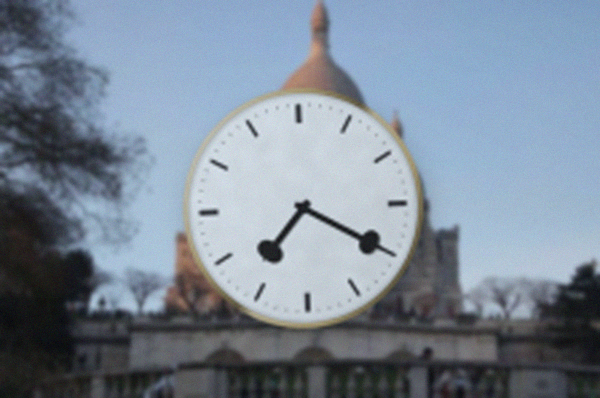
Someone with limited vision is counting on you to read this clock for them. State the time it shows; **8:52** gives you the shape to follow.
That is **7:20**
